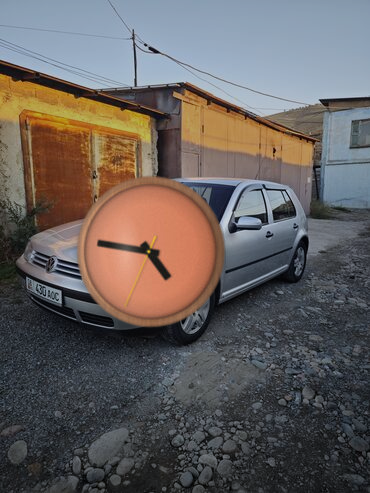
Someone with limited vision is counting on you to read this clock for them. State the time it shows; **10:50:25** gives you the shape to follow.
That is **4:46:34**
